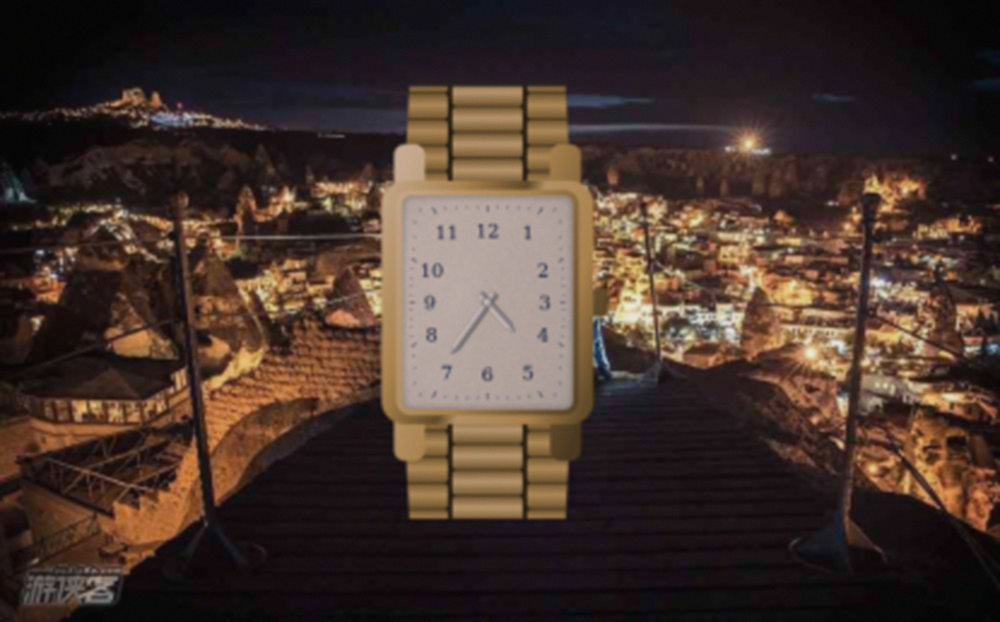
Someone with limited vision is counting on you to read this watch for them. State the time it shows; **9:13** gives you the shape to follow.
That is **4:36**
